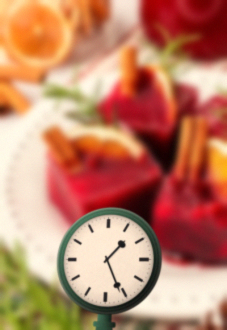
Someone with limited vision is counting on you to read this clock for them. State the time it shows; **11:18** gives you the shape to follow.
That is **1:26**
